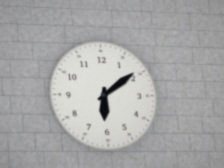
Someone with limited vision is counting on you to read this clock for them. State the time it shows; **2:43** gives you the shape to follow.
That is **6:09**
